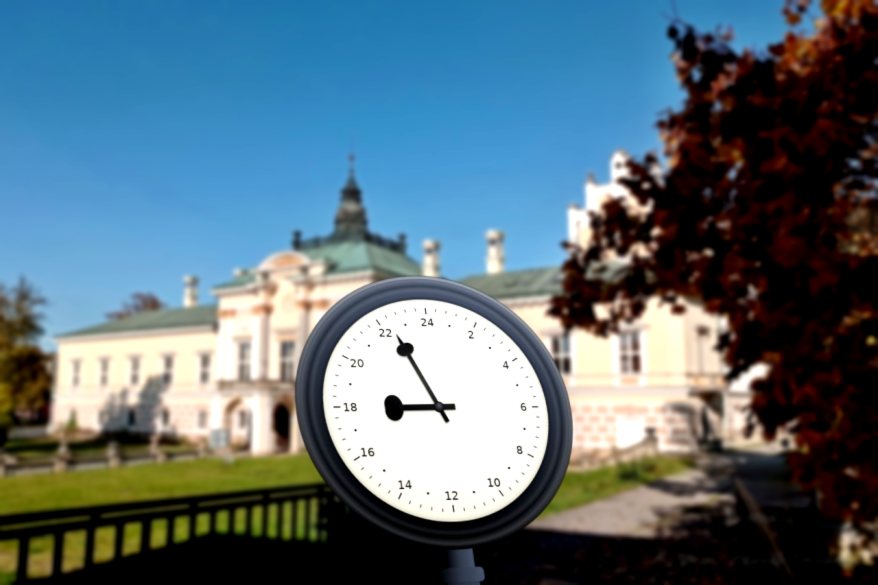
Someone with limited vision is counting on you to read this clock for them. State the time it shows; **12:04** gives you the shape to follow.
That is **17:56**
